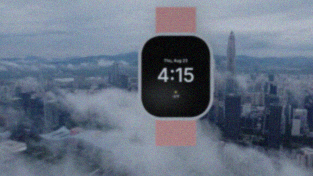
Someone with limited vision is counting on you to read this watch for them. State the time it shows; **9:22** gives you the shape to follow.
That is **4:15**
